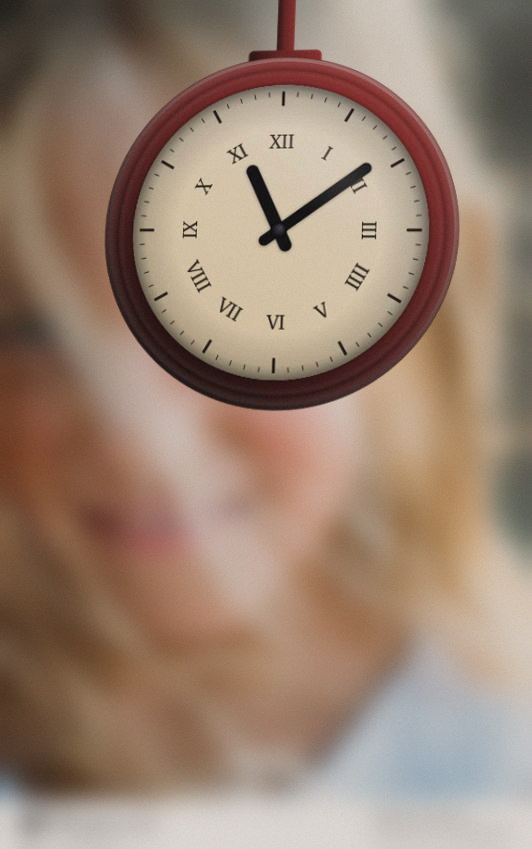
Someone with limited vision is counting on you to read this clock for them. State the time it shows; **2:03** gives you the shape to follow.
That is **11:09**
